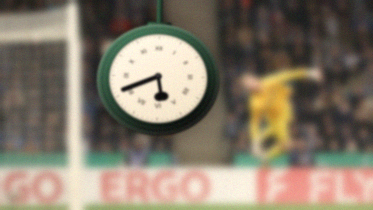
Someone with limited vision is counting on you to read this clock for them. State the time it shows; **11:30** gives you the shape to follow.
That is **5:41**
